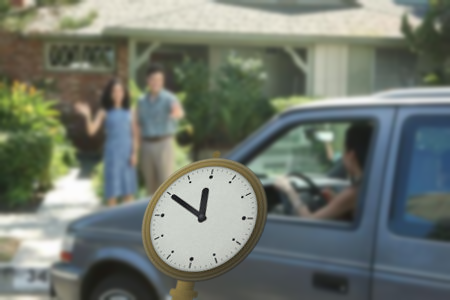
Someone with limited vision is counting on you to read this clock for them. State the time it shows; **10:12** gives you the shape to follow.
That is **11:50**
